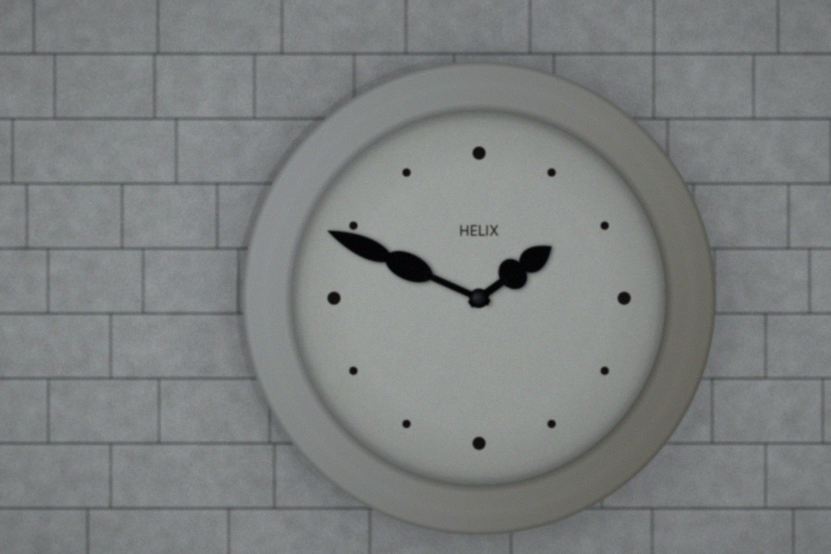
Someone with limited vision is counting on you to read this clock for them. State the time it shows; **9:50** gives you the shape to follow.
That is **1:49**
